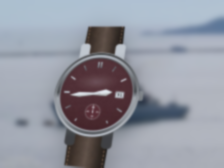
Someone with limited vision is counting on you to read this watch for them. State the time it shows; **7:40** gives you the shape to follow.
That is **2:44**
